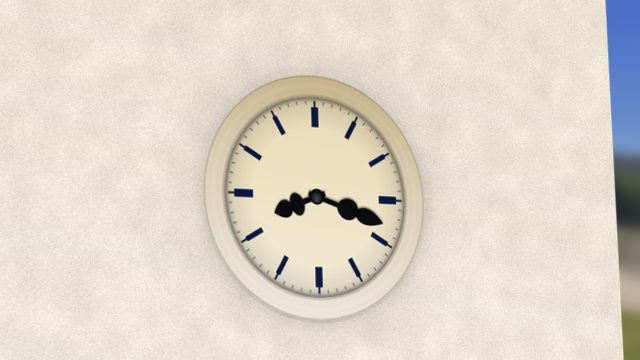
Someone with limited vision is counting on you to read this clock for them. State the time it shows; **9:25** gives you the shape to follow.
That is **8:18**
